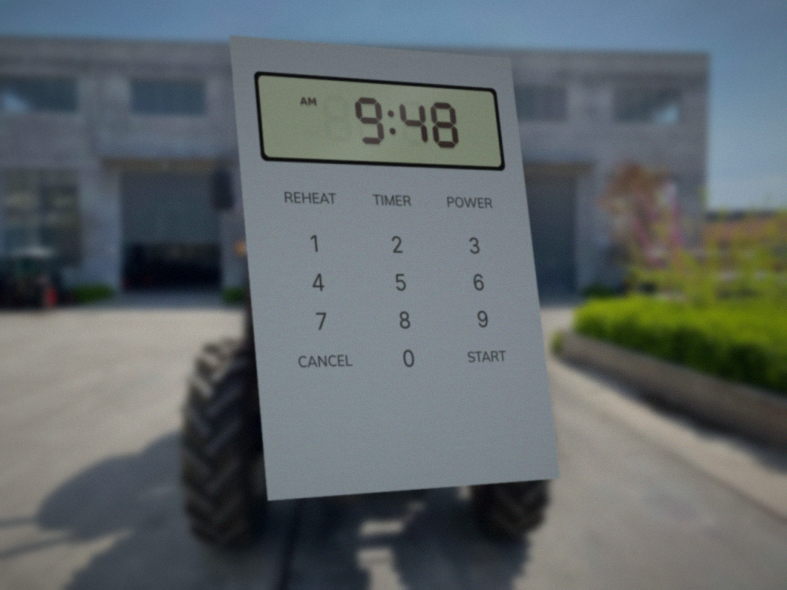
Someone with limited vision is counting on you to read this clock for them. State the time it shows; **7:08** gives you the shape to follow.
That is **9:48**
